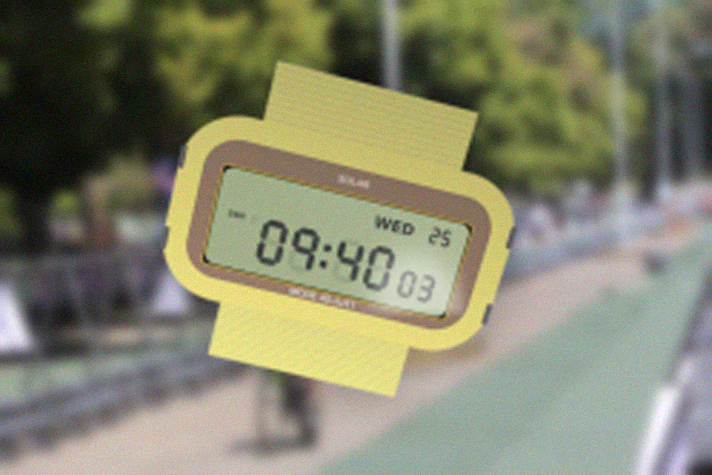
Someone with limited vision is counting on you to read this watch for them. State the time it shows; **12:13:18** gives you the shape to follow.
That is **9:40:03**
